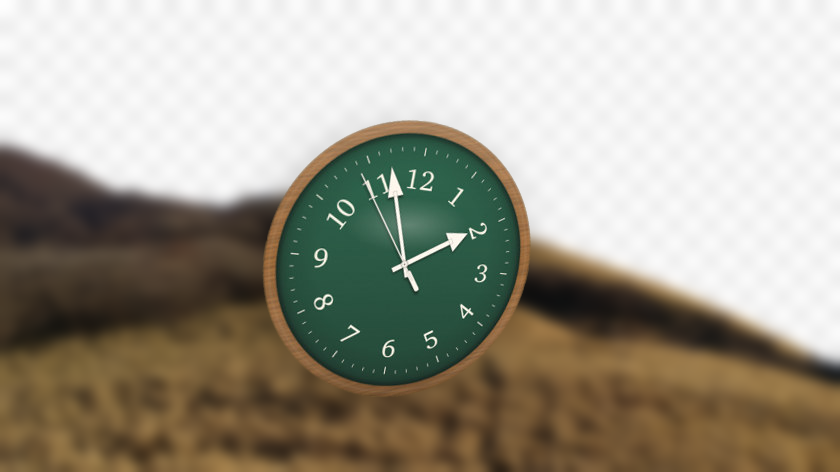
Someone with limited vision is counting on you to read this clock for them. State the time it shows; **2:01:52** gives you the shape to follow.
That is **1:56:54**
